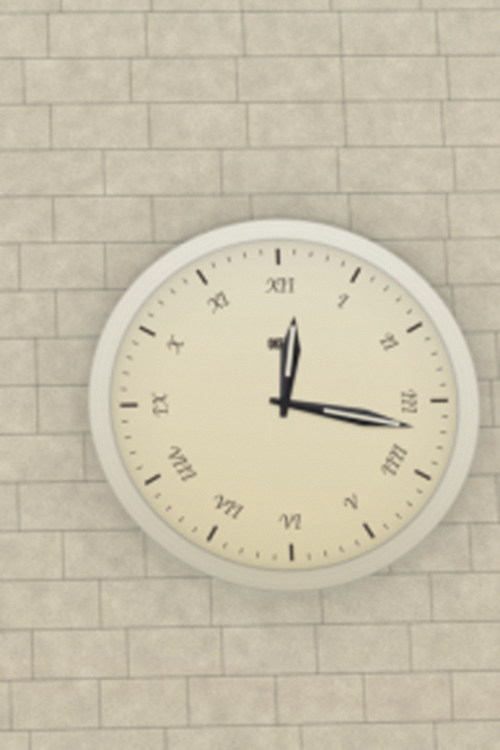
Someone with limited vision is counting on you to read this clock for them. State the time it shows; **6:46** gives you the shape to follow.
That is **12:17**
